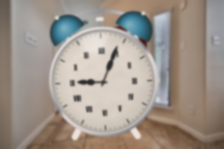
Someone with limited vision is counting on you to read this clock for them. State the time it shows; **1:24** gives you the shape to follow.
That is **9:04**
